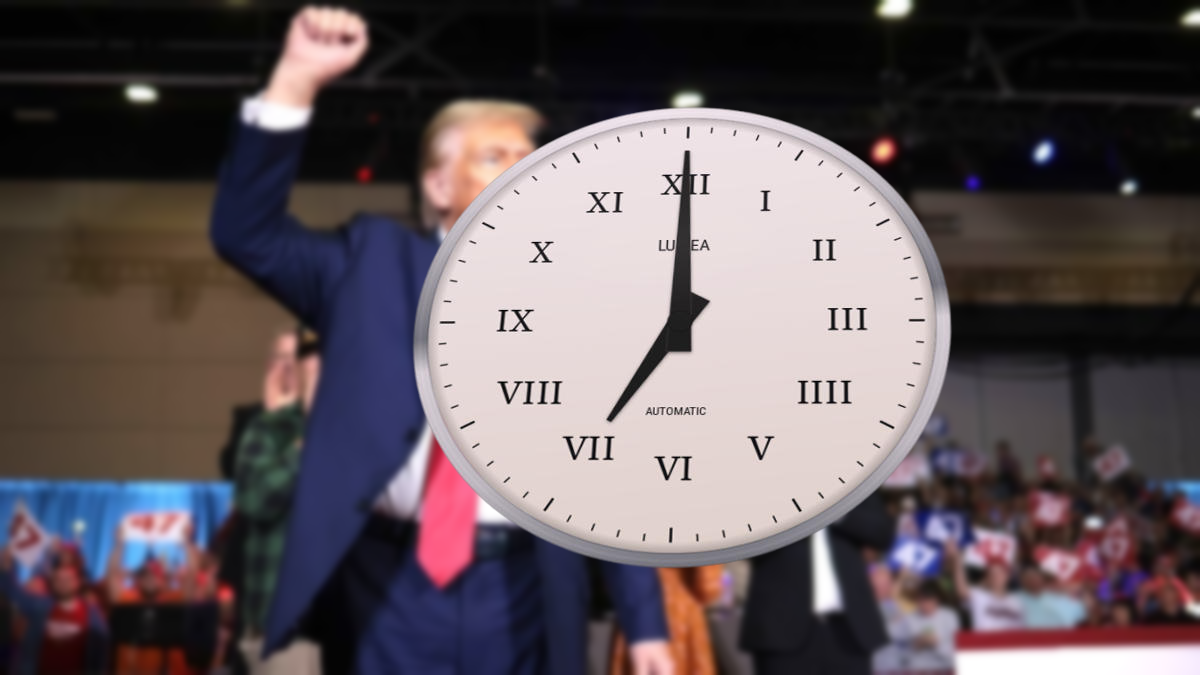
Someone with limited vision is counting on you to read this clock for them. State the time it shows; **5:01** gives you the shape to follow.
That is **7:00**
